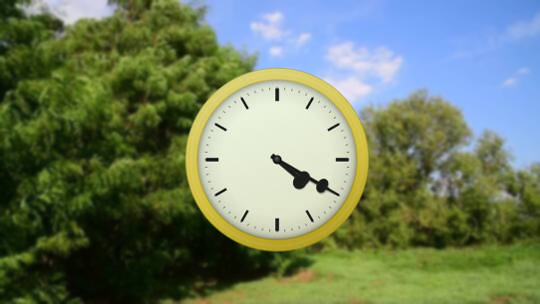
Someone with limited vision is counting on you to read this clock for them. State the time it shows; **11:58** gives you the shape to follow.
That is **4:20**
